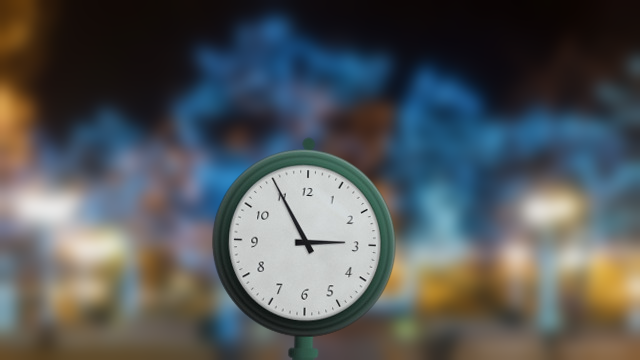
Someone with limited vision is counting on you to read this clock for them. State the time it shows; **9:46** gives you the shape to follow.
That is **2:55**
